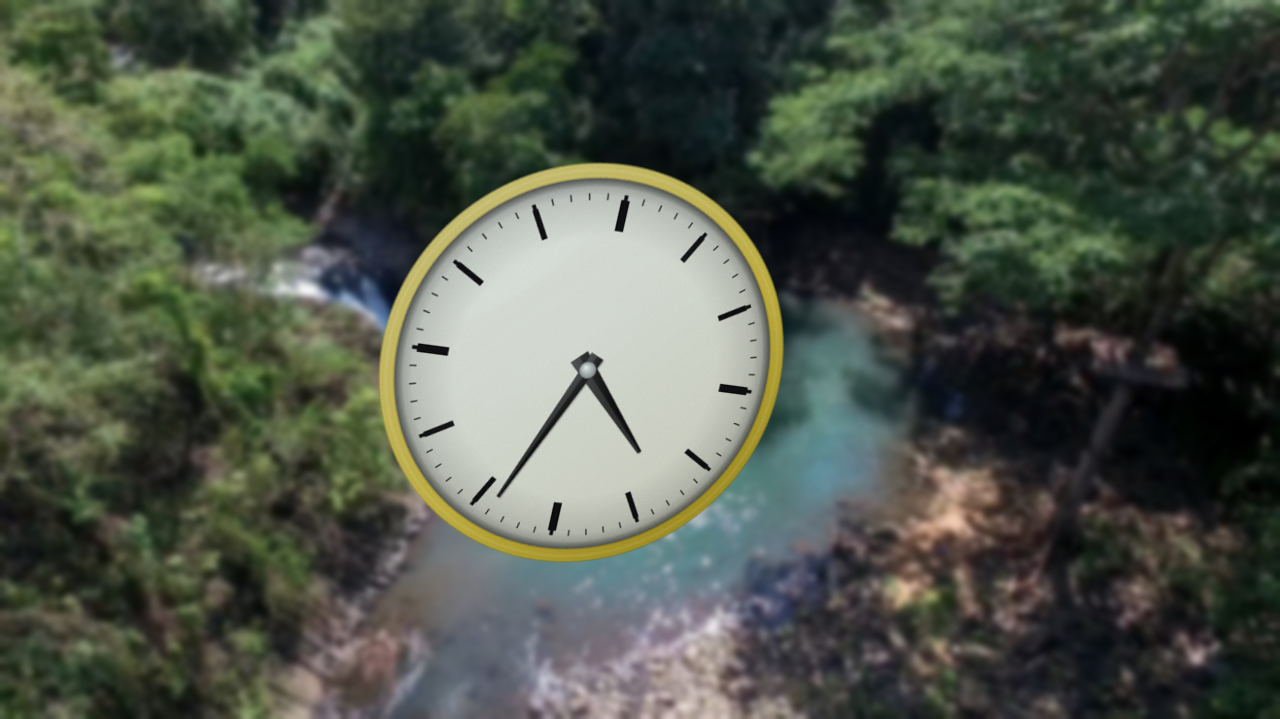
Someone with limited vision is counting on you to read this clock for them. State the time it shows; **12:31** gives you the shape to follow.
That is **4:34**
